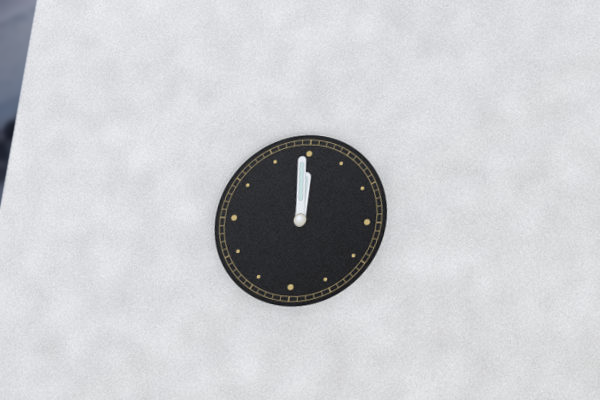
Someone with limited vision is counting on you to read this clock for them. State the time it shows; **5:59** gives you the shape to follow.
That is **11:59**
